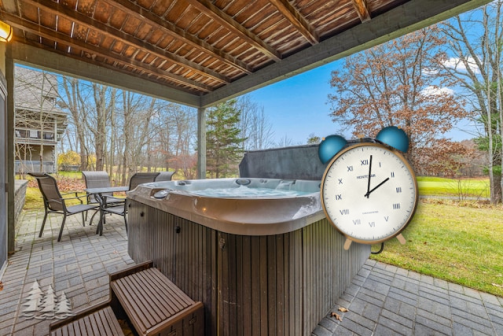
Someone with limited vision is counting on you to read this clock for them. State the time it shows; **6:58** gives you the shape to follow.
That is **2:02**
